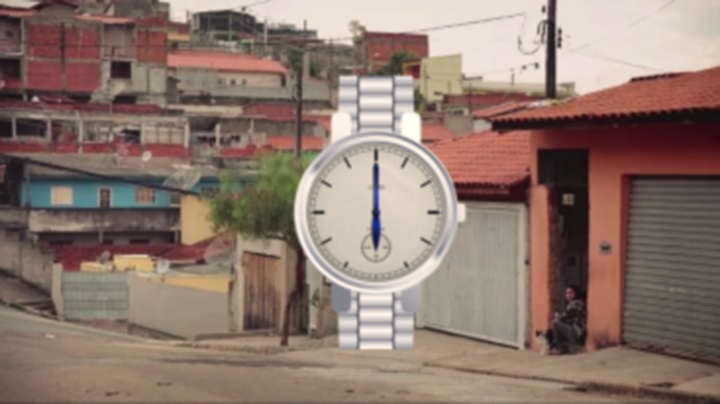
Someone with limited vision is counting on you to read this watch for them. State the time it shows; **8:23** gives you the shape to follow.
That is **6:00**
